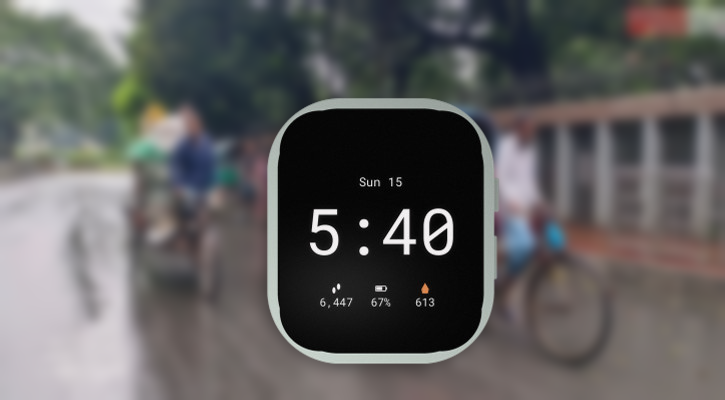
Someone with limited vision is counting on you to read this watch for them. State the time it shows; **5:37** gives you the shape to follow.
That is **5:40**
